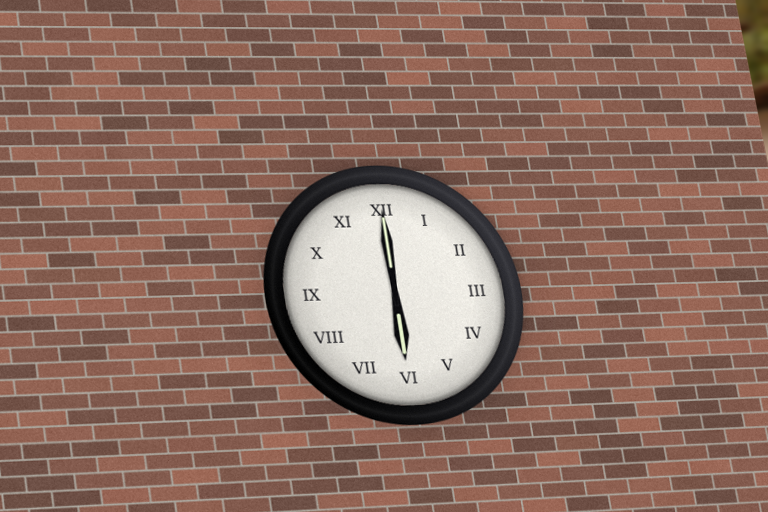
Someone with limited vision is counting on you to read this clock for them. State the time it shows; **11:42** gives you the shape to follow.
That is **6:00**
